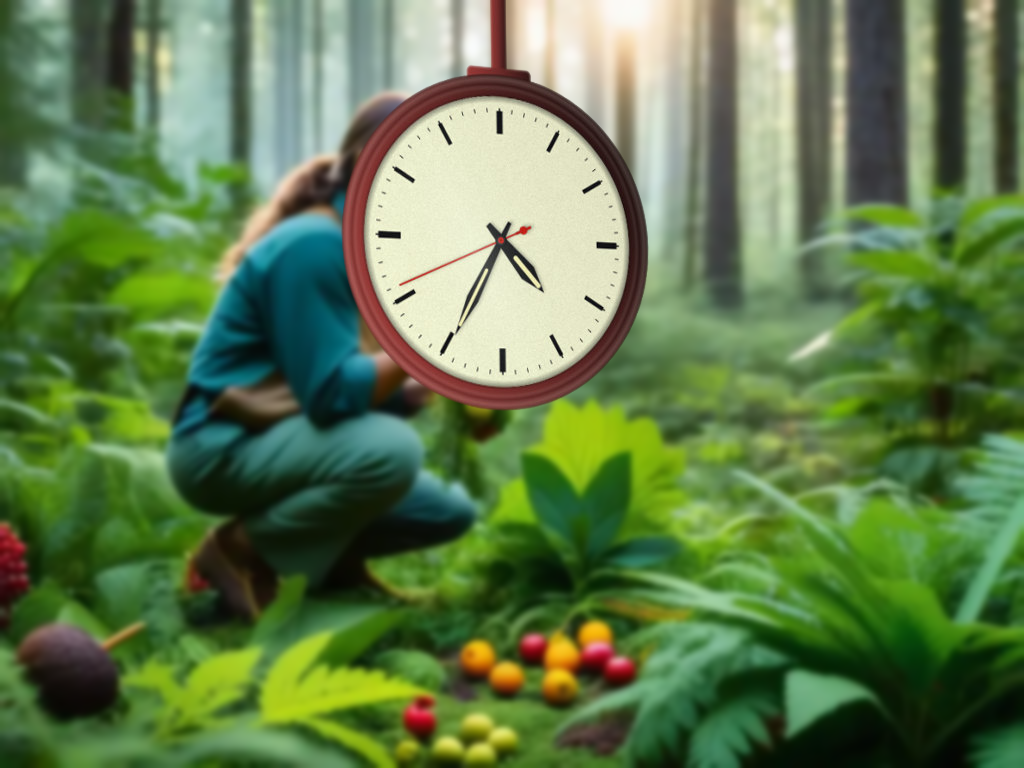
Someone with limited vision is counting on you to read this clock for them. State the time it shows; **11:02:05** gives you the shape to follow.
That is **4:34:41**
